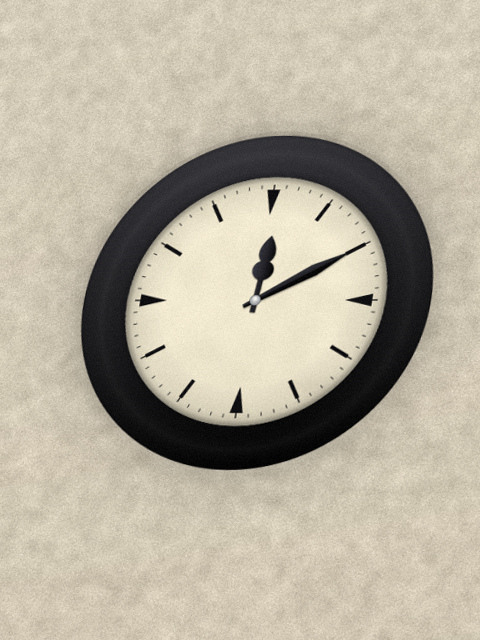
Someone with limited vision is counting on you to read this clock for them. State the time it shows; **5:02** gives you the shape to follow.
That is **12:10**
